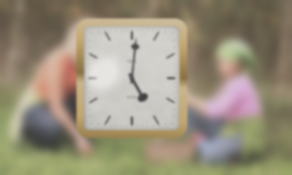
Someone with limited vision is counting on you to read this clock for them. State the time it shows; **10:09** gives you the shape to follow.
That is **5:01**
